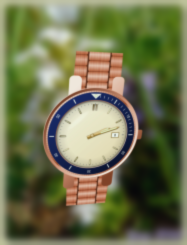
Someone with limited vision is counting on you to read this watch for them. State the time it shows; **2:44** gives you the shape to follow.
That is **2:12**
